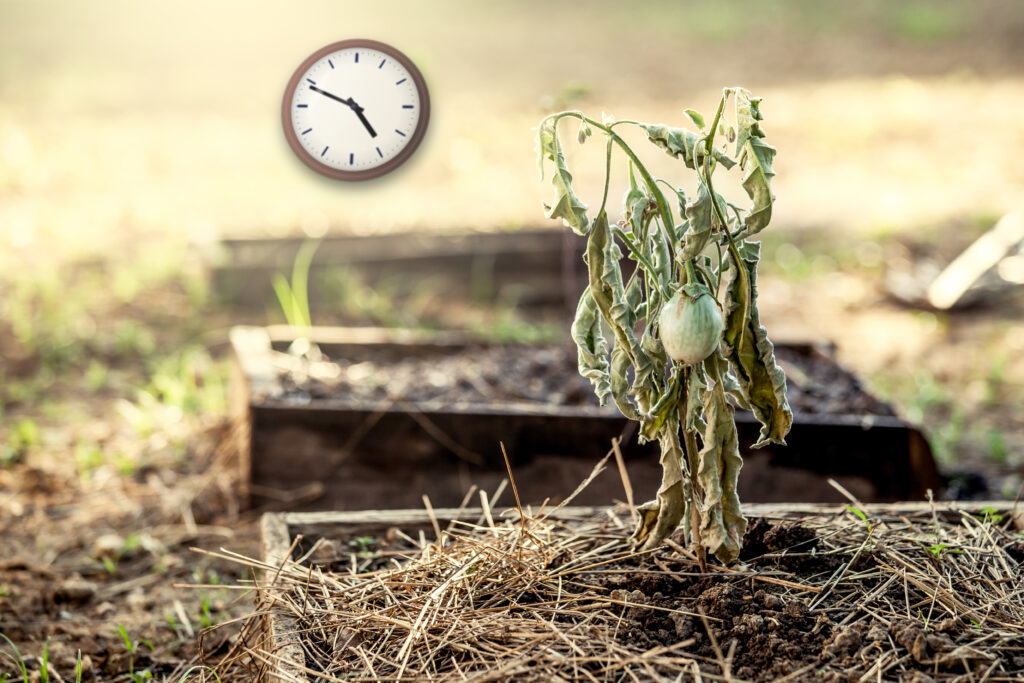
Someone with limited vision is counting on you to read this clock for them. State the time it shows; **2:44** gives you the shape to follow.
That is **4:49**
